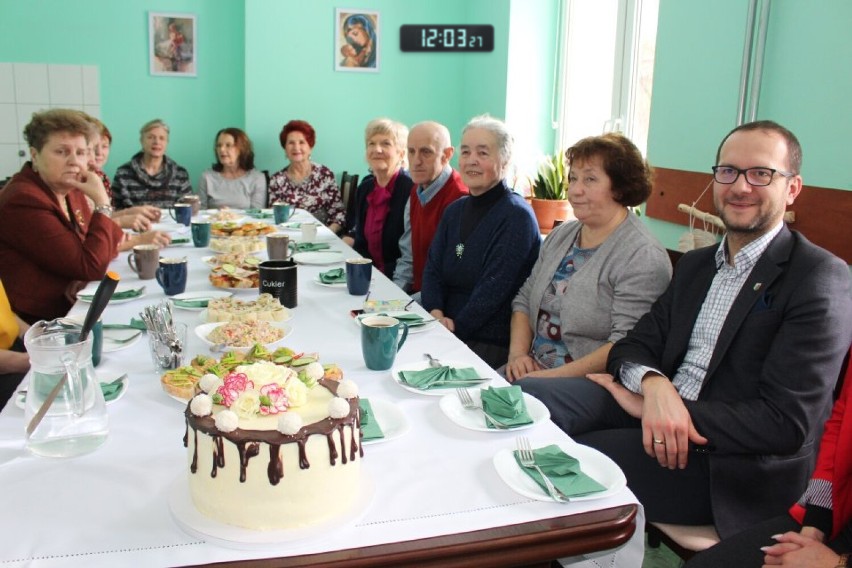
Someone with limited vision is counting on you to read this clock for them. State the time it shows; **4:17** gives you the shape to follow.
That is **12:03**
